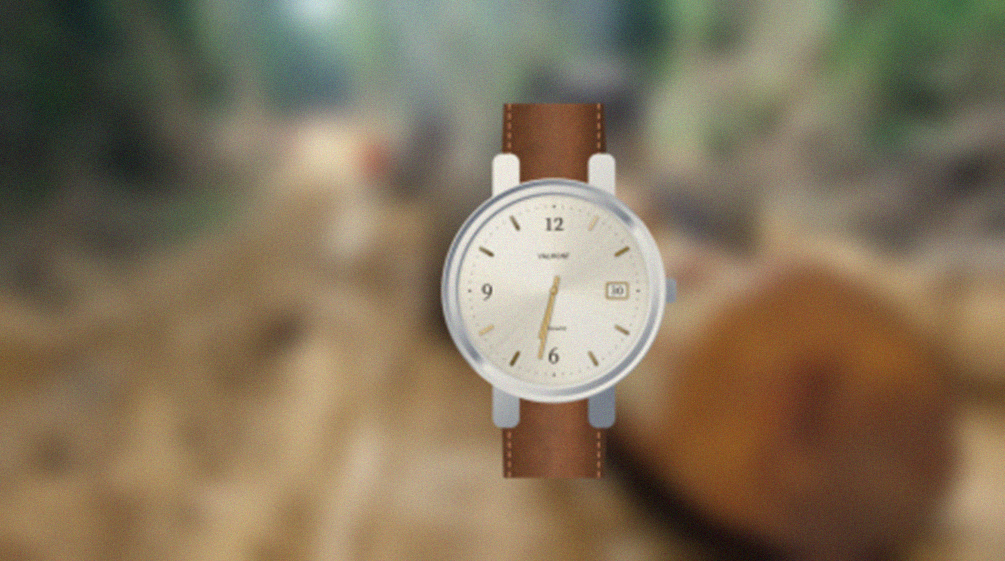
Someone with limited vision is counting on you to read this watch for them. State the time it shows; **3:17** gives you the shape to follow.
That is **6:32**
